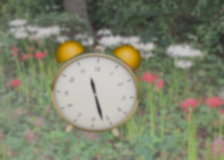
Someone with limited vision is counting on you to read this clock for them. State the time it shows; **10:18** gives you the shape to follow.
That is **11:27**
